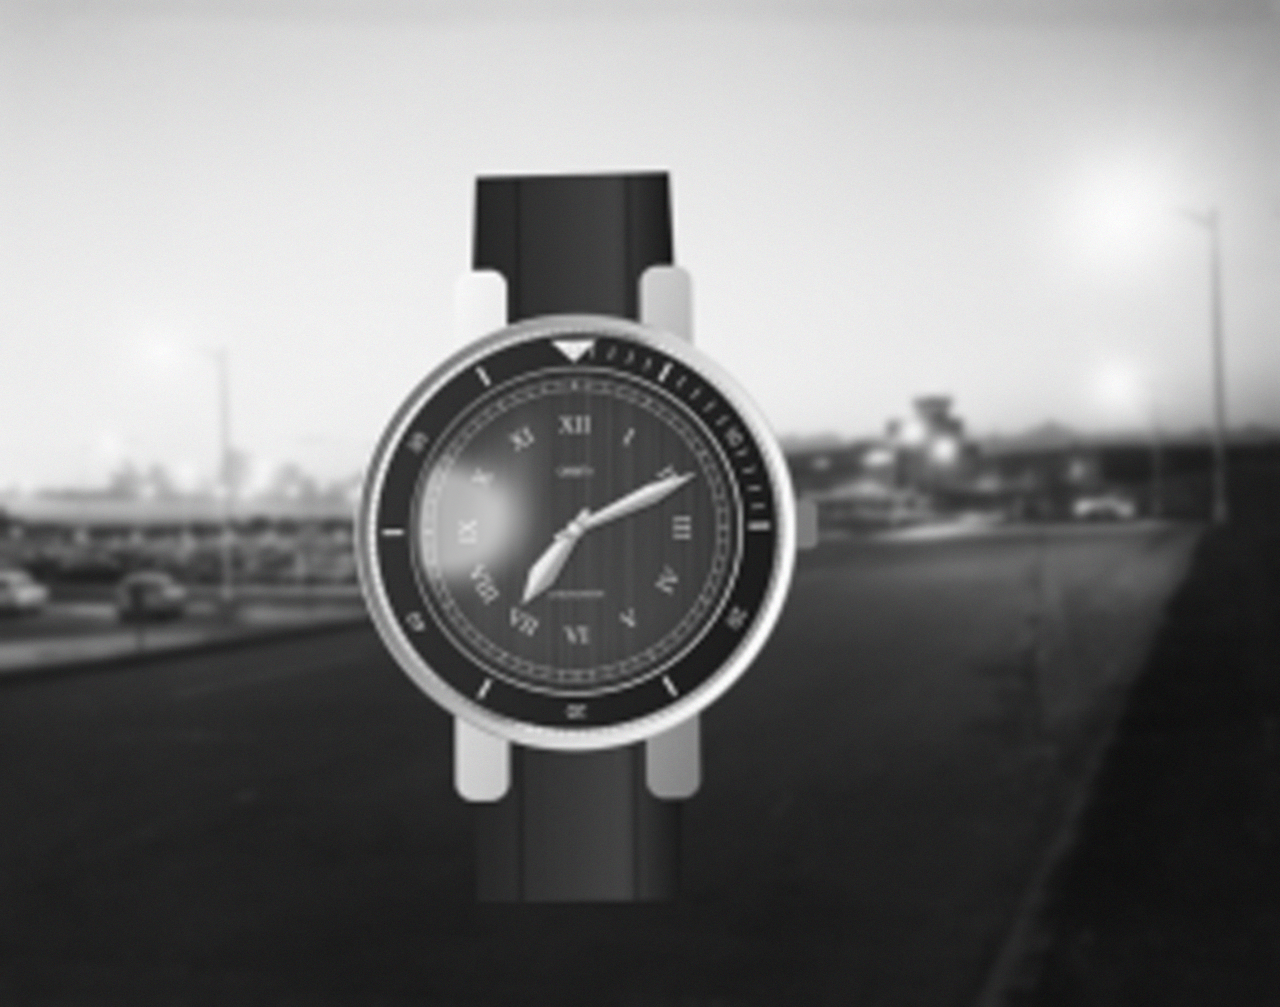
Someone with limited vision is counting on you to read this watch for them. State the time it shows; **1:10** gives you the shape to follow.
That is **7:11**
